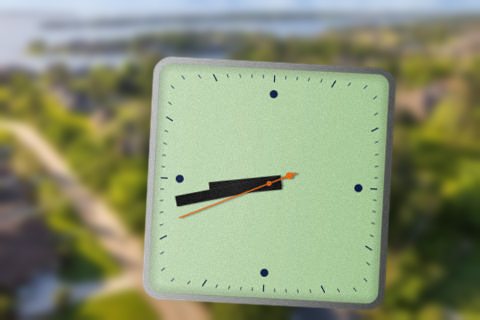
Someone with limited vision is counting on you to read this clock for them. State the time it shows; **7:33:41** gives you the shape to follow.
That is **8:42:41**
